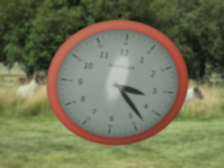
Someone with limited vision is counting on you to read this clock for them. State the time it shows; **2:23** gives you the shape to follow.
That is **3:23**
